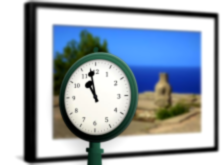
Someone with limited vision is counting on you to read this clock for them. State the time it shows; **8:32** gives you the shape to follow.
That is **10:58**
